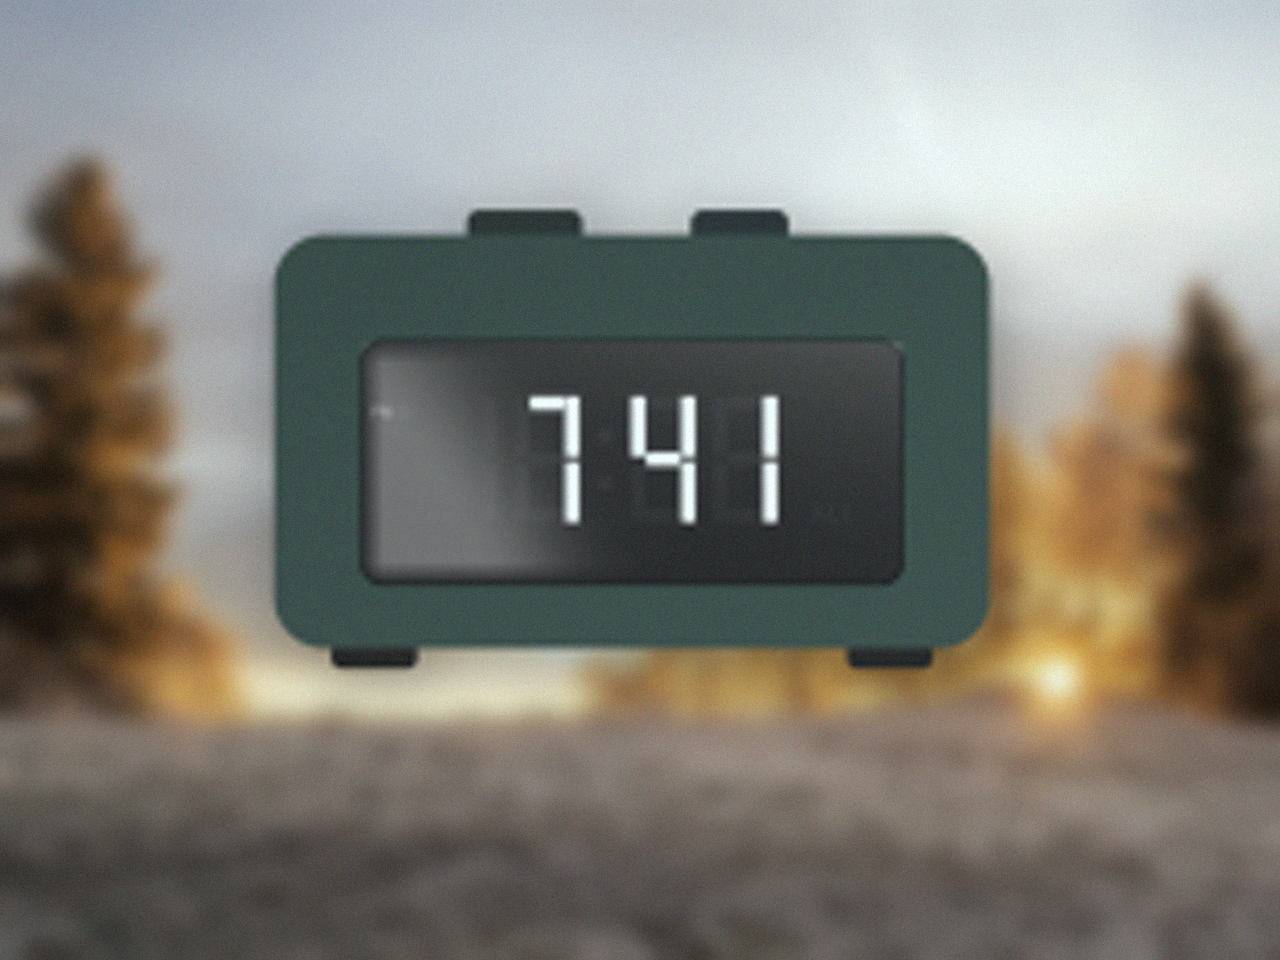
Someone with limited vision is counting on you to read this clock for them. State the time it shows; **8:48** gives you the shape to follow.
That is **7:41**
